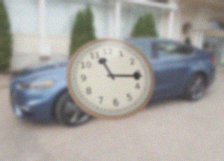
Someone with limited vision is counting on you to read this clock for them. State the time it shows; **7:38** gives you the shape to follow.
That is **11:16**
